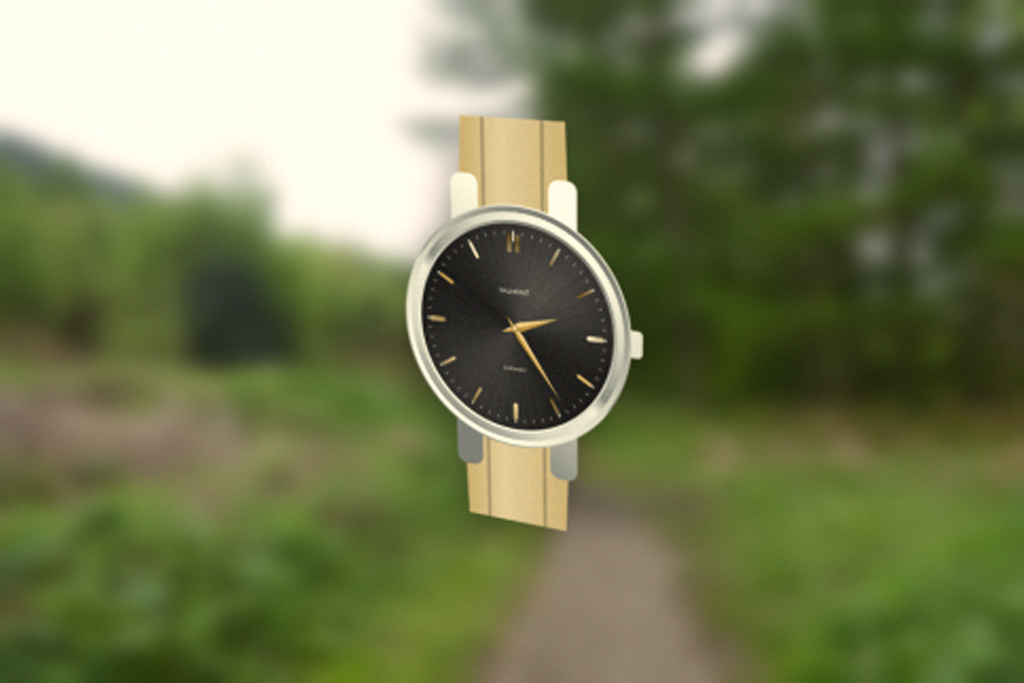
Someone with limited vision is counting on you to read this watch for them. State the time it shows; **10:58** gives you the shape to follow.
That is **2:24**
